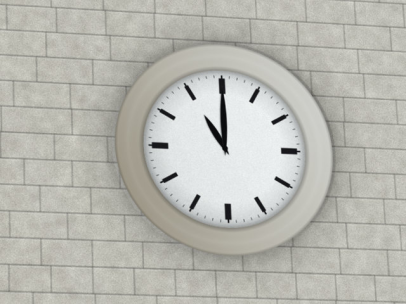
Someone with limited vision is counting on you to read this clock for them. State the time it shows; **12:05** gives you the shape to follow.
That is **11:00**
